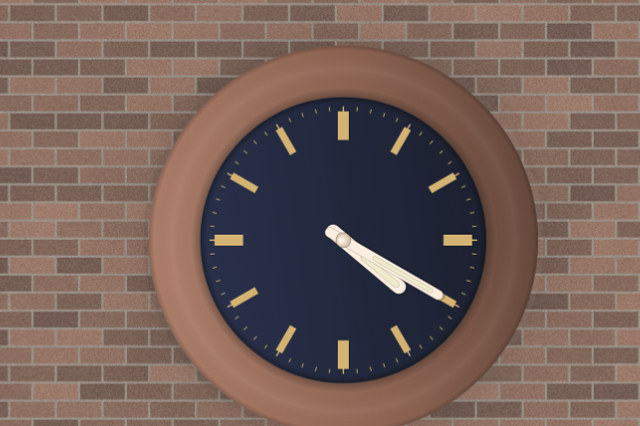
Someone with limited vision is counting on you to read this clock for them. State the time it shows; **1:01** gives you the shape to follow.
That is **4:20**
